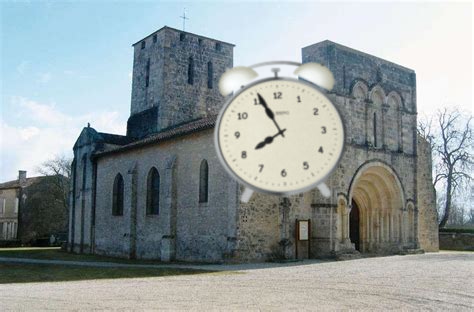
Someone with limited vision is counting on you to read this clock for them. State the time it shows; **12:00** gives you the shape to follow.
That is **7:56**
